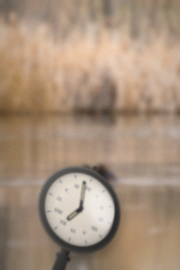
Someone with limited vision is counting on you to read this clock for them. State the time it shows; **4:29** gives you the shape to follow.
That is **6:58**
